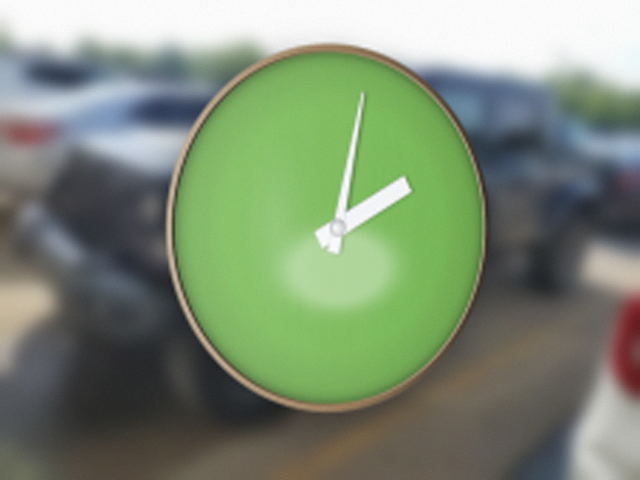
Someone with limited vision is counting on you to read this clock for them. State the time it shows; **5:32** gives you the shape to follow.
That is **2:02**
